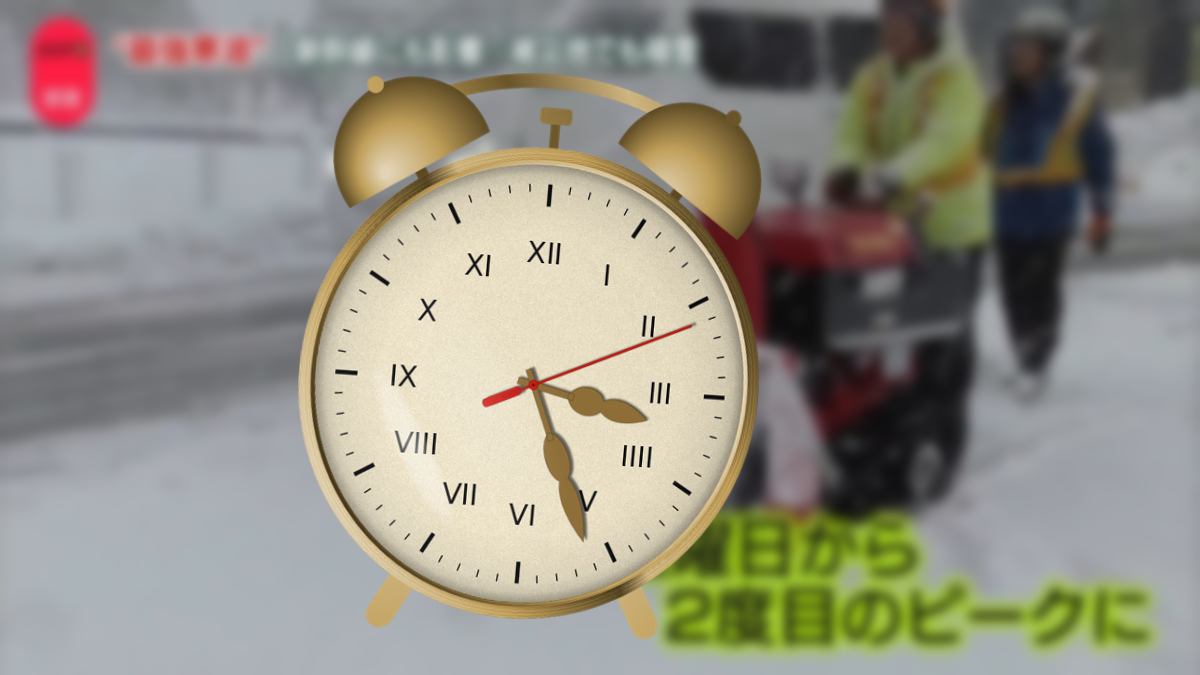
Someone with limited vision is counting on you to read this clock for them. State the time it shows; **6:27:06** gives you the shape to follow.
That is **3:26:11**
